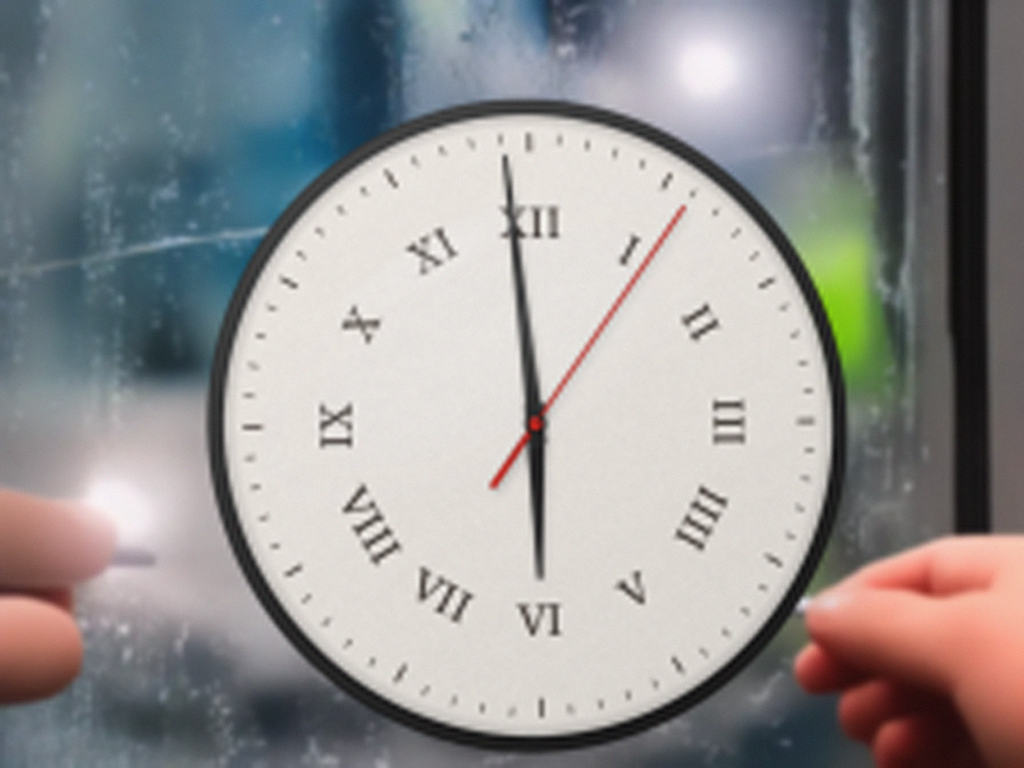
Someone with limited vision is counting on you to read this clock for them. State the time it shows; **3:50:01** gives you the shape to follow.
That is **5:59:06**
